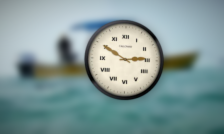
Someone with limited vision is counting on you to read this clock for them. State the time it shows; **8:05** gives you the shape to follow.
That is **2:50**
